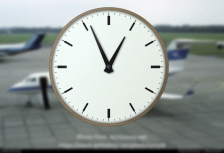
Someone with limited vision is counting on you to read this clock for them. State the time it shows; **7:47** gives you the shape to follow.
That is **12:56**
